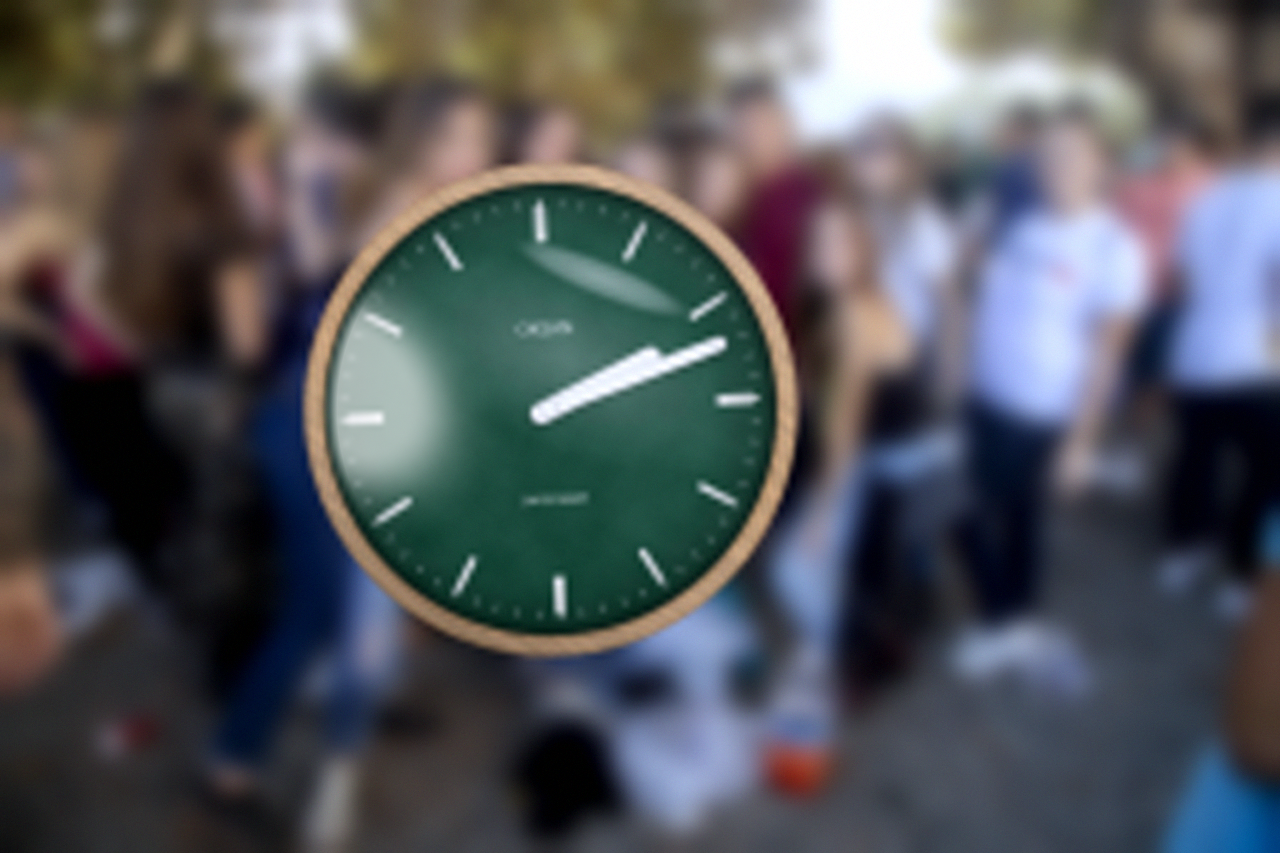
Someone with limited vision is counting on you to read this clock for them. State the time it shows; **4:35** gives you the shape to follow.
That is **2:12**
